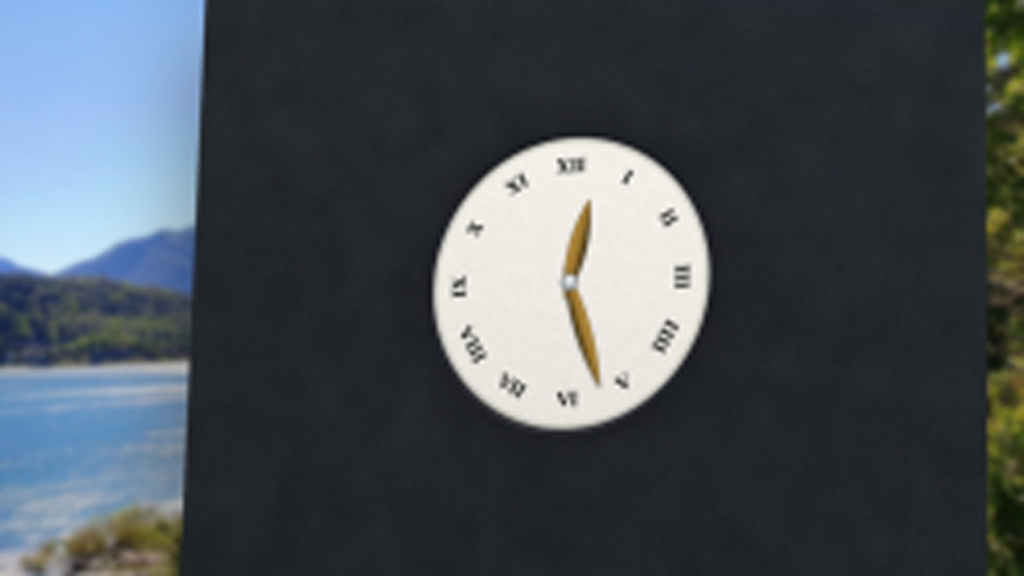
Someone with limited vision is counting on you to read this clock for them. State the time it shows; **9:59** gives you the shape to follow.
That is **12:27**
